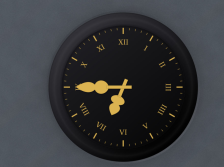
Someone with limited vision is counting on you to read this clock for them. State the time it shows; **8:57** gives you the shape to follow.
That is **6:45**
